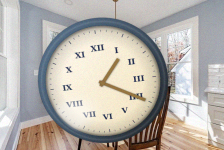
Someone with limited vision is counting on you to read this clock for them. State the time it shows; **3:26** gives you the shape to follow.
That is **1:20**
